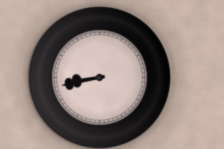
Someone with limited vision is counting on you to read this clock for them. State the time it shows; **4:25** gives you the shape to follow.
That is **8:43**
